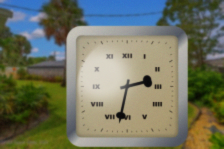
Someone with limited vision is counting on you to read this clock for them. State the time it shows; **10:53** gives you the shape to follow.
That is **2:32**
